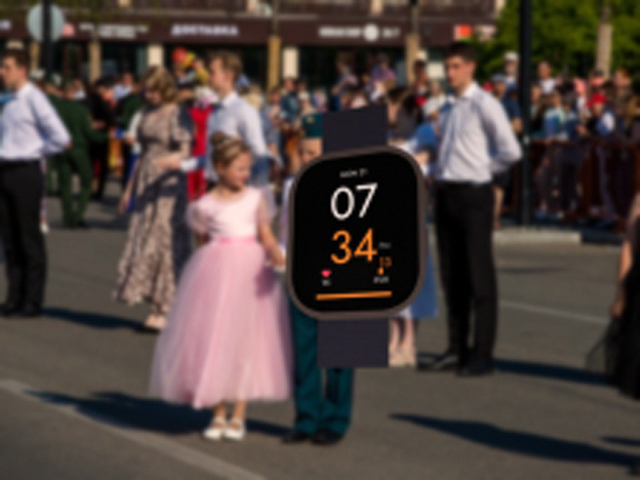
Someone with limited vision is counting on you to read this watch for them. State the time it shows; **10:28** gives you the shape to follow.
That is **7:34**
